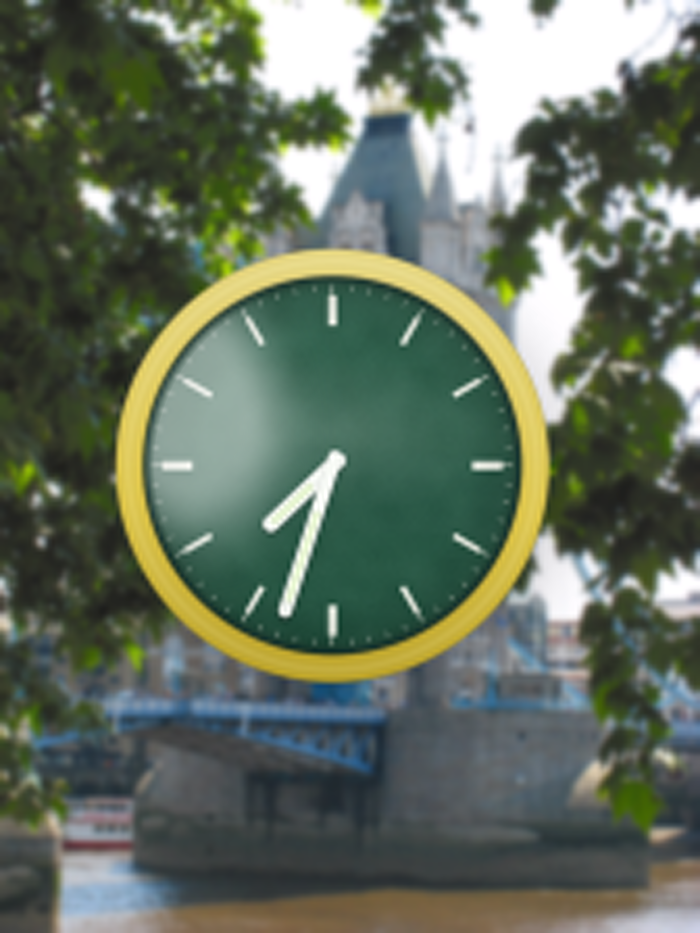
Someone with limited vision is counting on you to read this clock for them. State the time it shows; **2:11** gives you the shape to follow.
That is **7:33**
